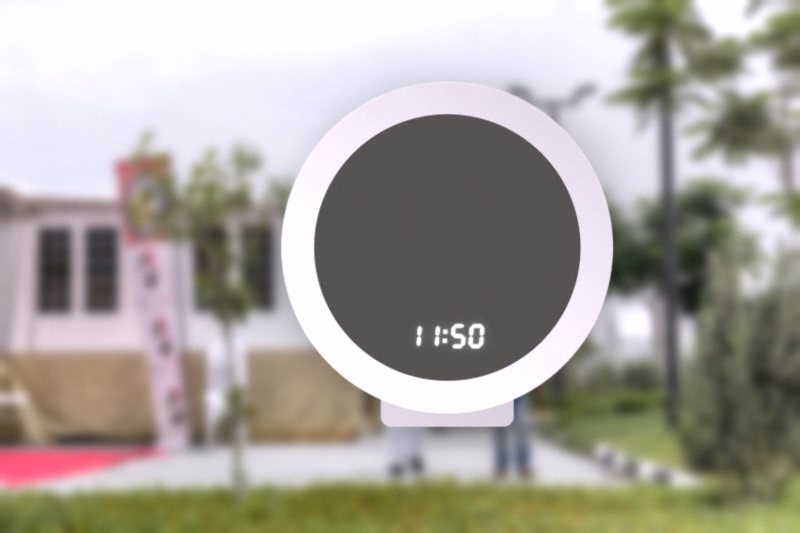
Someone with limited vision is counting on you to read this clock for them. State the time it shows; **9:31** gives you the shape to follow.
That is **11:50**
